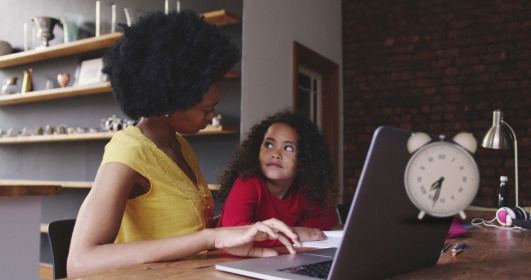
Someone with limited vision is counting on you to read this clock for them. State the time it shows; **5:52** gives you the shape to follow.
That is **7:33**
